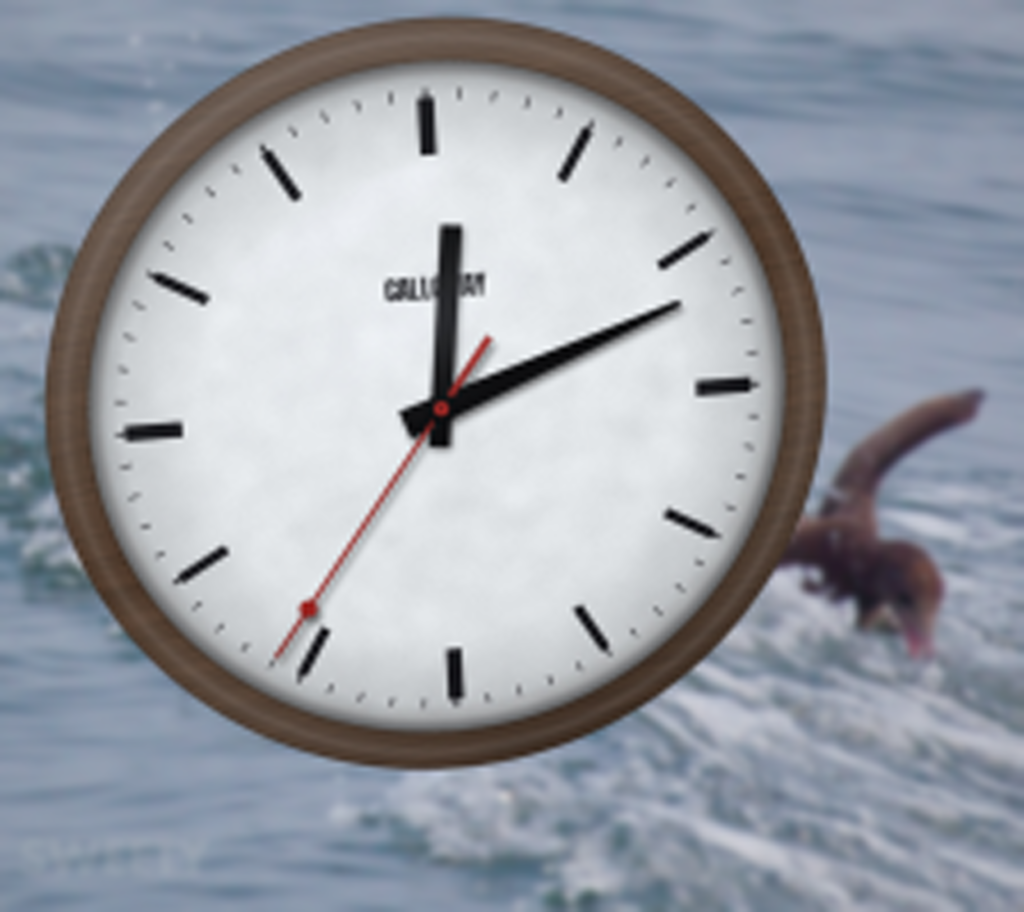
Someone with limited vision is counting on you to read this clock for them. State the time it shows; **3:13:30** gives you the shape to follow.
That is **12:11:36**
